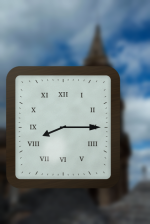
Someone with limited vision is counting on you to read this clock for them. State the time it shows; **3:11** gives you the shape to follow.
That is **8:15**
